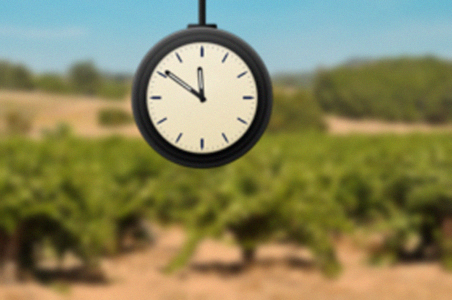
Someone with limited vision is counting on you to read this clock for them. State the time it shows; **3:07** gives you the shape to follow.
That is **11:51**
